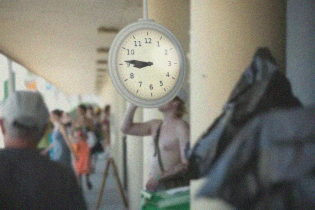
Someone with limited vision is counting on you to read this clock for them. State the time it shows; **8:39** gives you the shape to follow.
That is **8:46**
